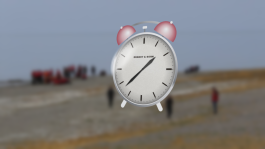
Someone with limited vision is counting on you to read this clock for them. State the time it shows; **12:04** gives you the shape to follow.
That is **1:38**
